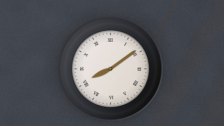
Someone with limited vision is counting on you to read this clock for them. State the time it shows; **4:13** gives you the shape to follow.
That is **8:09**
